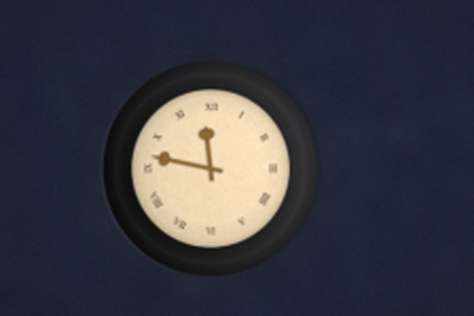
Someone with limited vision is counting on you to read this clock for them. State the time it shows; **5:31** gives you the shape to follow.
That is **11:47**
